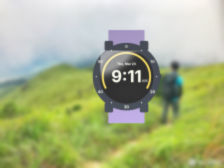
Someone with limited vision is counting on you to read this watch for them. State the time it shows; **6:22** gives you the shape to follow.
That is **9:11**
